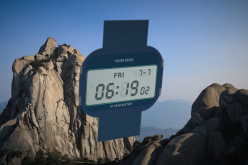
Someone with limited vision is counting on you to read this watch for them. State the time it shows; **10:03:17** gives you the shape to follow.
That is **6:19:02**
